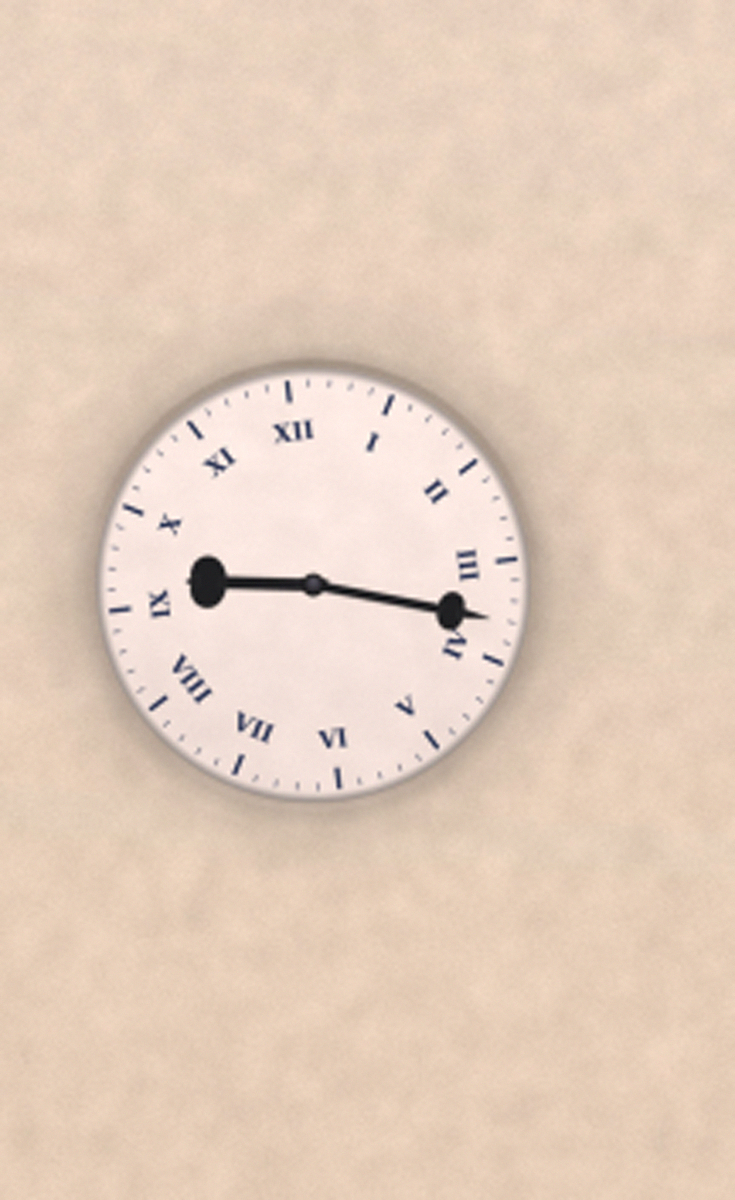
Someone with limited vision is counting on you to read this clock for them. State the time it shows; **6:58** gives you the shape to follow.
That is **9:18**
